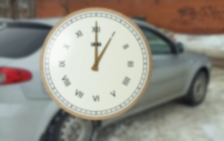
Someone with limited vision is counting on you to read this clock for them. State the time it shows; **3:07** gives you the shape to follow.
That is **1:00**
